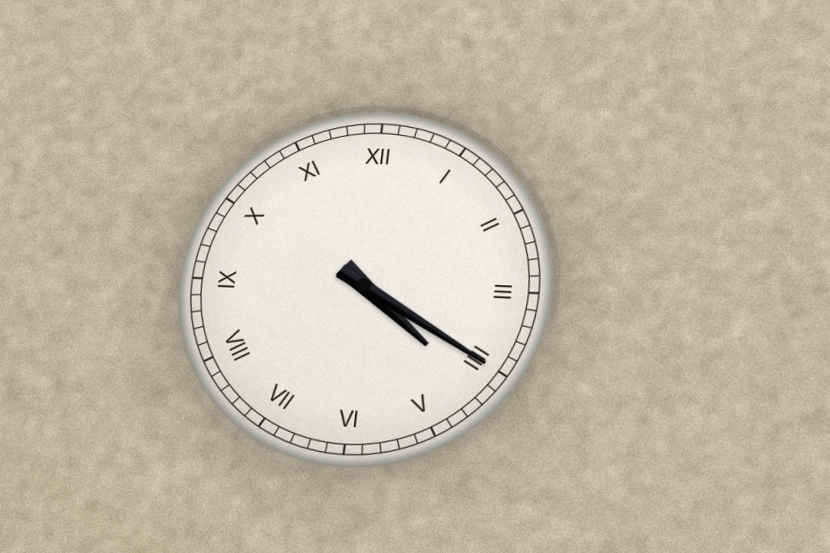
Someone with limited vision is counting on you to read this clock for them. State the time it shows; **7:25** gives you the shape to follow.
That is **4:20**
